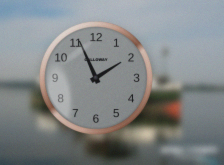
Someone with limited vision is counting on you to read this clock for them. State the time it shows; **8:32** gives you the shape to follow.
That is **1:56**
